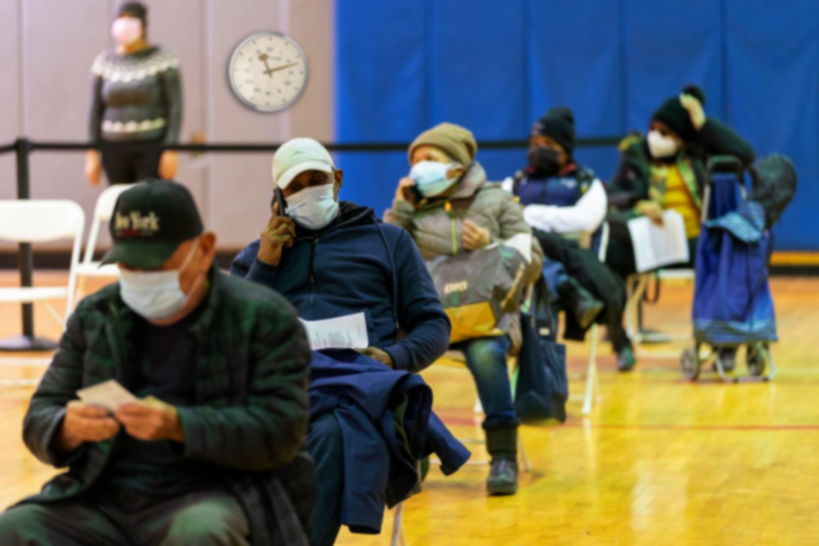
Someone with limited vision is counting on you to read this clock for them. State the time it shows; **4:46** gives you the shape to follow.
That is **11:12**
